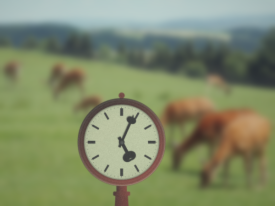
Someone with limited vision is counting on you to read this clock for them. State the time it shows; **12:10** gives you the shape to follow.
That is **5:04**
